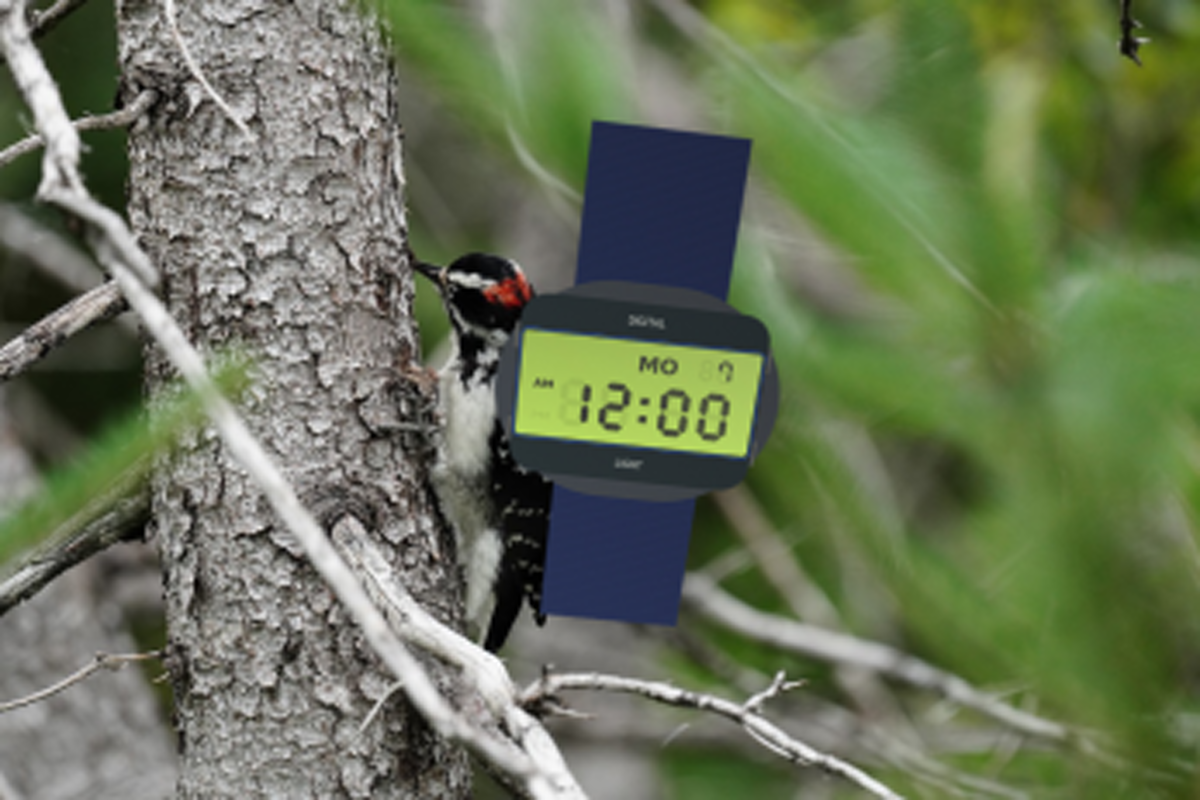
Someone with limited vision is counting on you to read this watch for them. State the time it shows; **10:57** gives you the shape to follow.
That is **12:00**
